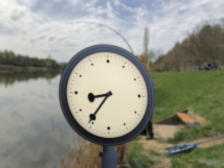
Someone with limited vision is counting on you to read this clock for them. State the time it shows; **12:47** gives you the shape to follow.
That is **8:36**
